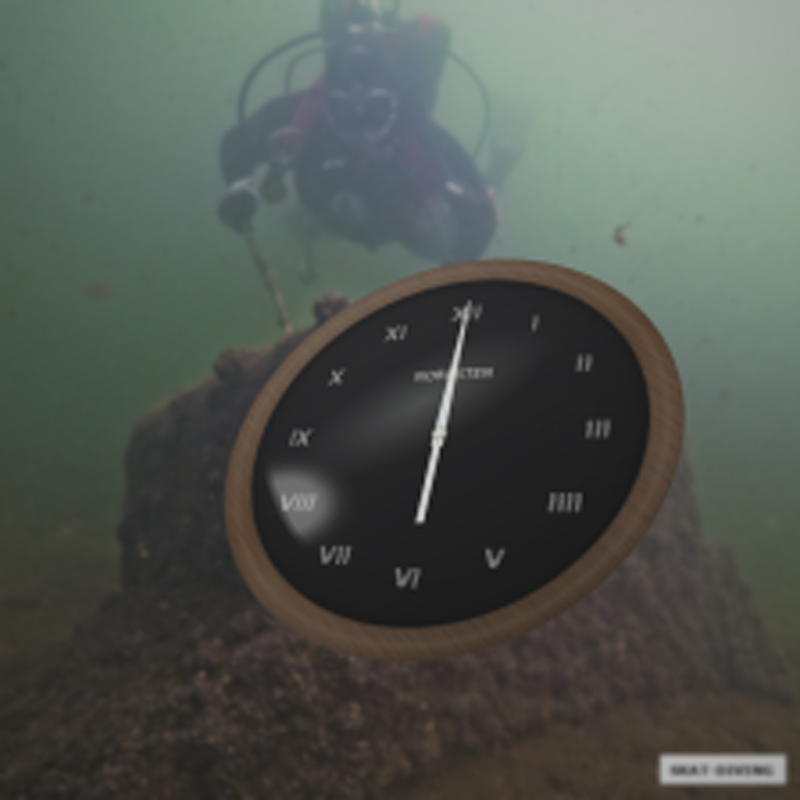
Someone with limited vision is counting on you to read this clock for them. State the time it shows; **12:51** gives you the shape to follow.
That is **6:00**
